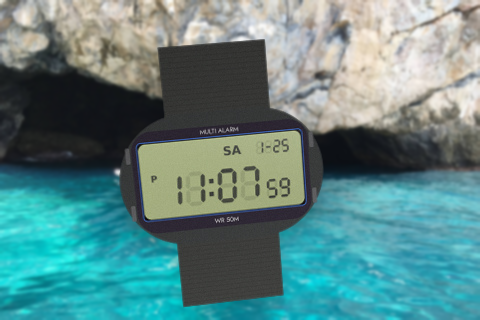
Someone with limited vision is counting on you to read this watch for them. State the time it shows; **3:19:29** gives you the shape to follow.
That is **11:07:59**
